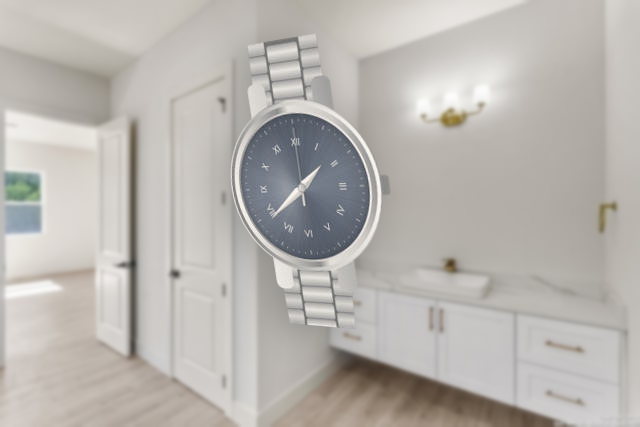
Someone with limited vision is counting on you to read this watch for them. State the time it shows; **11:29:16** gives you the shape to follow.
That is **1:39:00**
